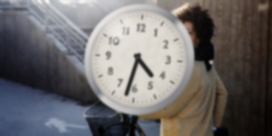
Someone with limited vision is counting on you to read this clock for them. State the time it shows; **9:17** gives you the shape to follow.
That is **4:32**
